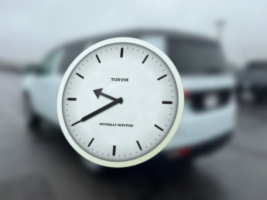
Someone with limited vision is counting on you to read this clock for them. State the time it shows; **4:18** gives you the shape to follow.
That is **9:40**
